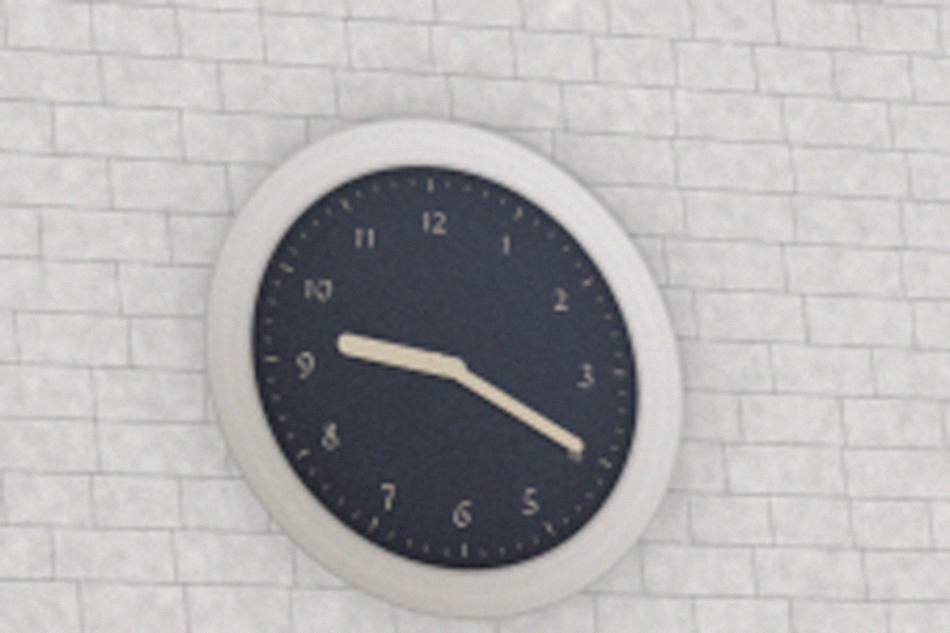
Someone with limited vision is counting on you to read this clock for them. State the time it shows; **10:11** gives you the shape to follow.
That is **9:20**
